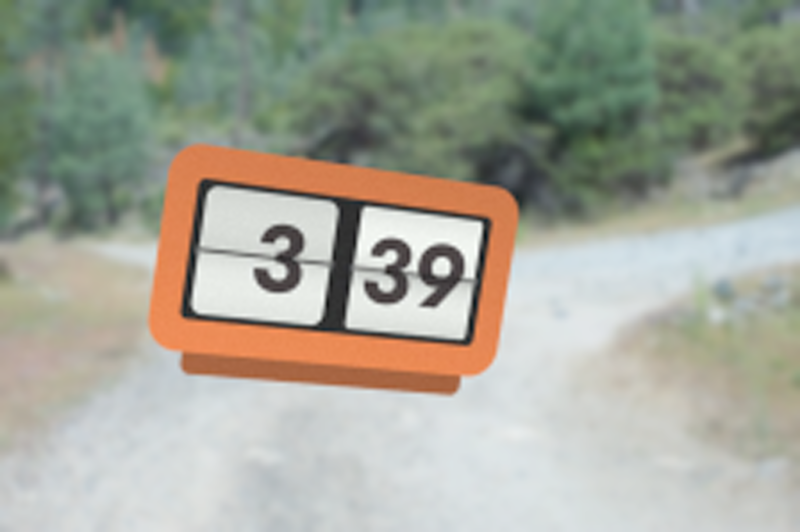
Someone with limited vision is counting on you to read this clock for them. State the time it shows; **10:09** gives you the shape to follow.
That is **3:39**
